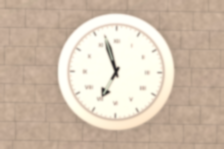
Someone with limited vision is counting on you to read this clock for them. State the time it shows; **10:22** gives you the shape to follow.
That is **6:57**
